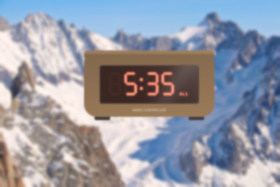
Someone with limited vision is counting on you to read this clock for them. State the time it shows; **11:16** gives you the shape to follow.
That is **5:35**
